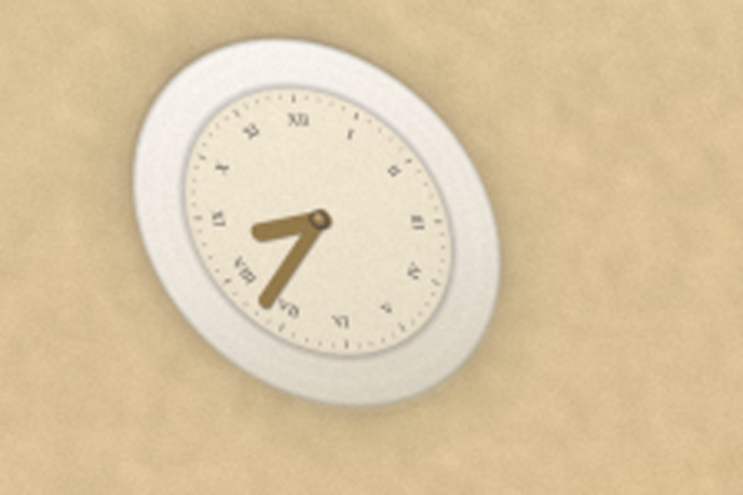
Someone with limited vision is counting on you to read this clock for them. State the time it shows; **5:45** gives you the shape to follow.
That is **8:37**
